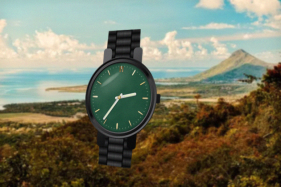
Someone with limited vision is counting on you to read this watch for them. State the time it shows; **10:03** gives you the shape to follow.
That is **2:36**
